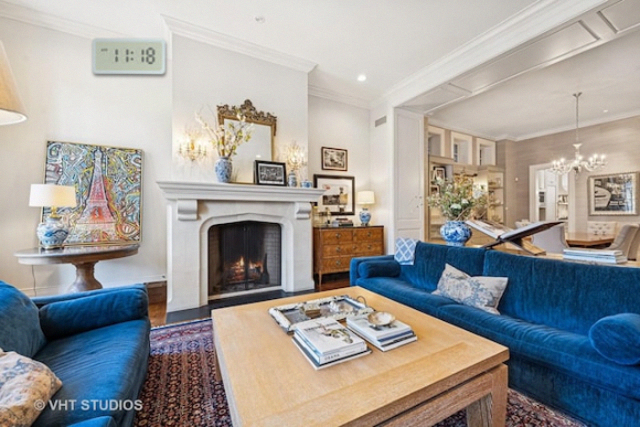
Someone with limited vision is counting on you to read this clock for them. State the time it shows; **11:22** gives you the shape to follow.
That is **11:18**
